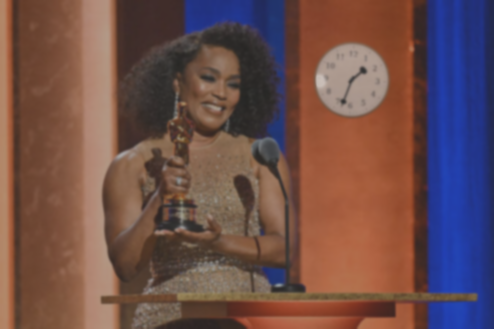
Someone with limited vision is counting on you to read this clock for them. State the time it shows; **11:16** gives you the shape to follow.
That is **1:33**
